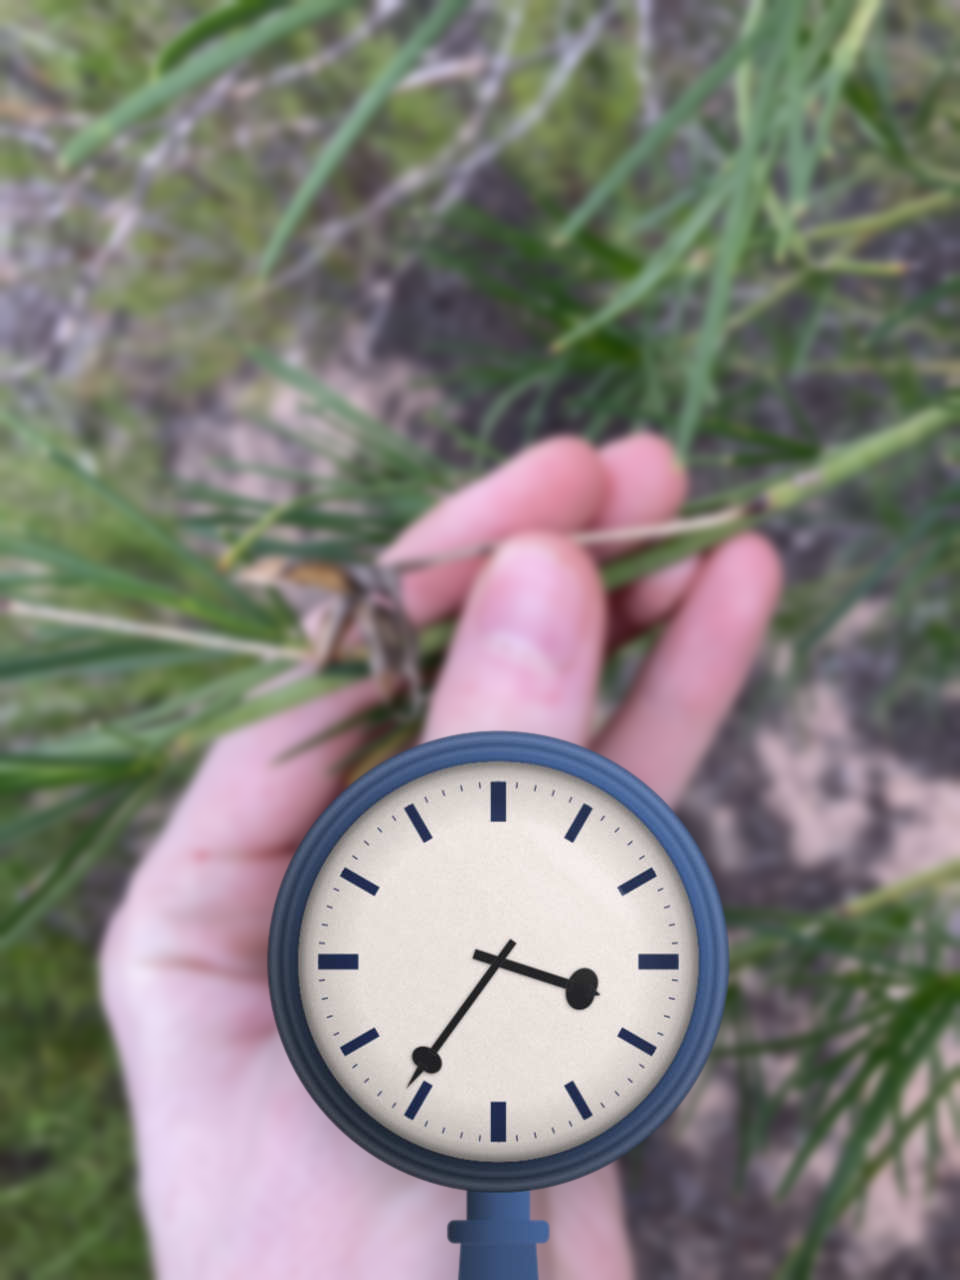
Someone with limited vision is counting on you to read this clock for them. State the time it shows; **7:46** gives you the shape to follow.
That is **3:36**
